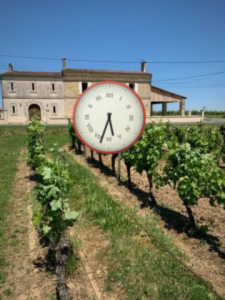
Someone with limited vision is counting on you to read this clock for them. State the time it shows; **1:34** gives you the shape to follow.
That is **5:33**
